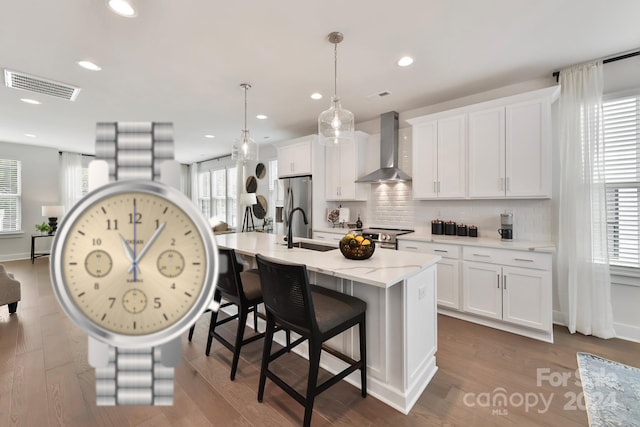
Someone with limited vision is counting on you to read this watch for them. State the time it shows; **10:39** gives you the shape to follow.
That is **11:06**
